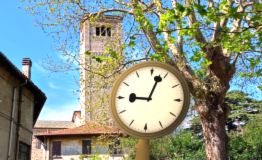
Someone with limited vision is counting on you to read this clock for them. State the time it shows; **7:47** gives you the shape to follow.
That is **9:03**
